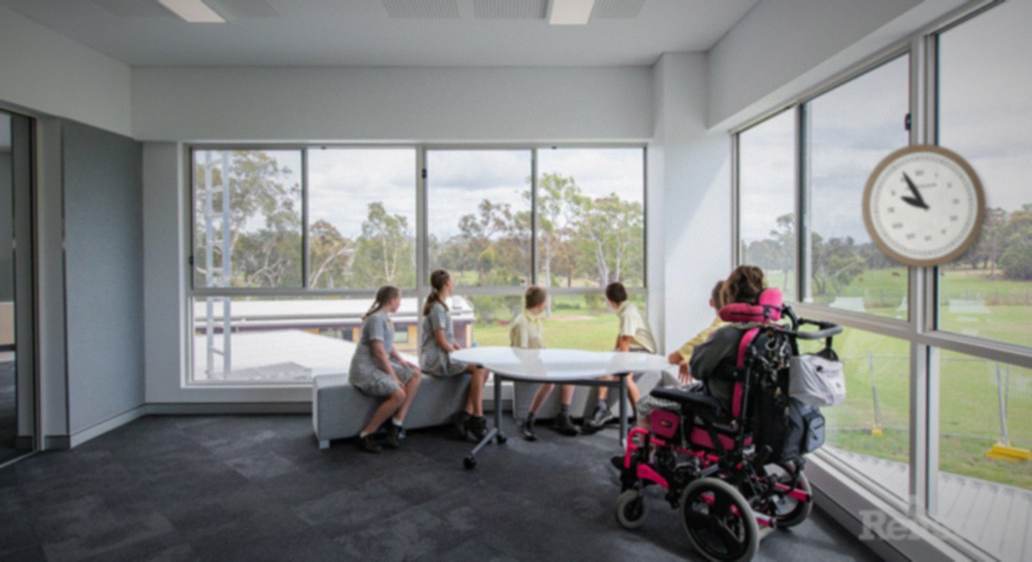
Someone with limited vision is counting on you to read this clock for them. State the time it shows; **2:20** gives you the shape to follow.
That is **9:56**
